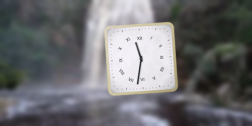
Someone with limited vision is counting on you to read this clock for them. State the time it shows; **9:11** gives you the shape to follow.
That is **11:32**
